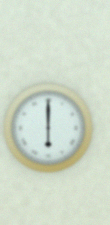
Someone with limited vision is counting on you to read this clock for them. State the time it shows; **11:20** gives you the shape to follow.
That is **6:00**
